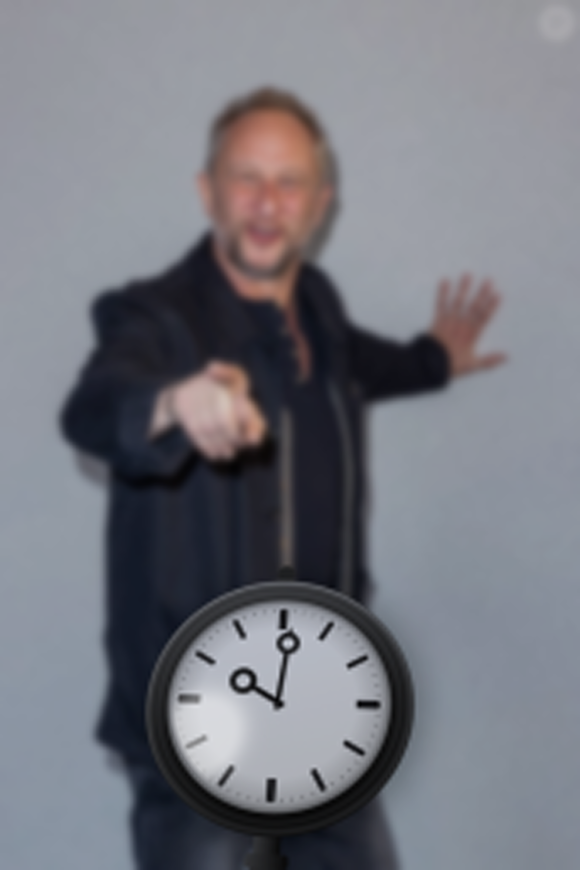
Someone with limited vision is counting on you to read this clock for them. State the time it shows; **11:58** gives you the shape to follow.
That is **10:01**
